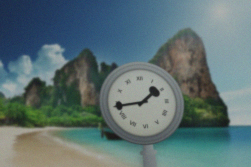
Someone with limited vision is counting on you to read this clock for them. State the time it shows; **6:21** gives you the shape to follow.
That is **1:44**
